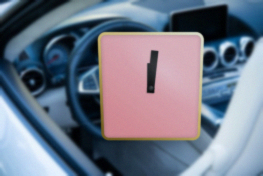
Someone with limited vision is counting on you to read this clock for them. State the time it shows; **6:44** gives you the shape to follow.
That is **12:01**
